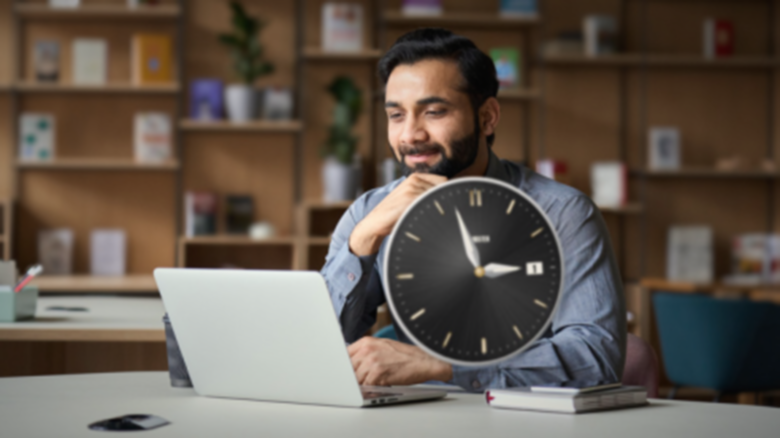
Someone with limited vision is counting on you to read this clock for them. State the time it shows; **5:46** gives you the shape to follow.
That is **2:57**
